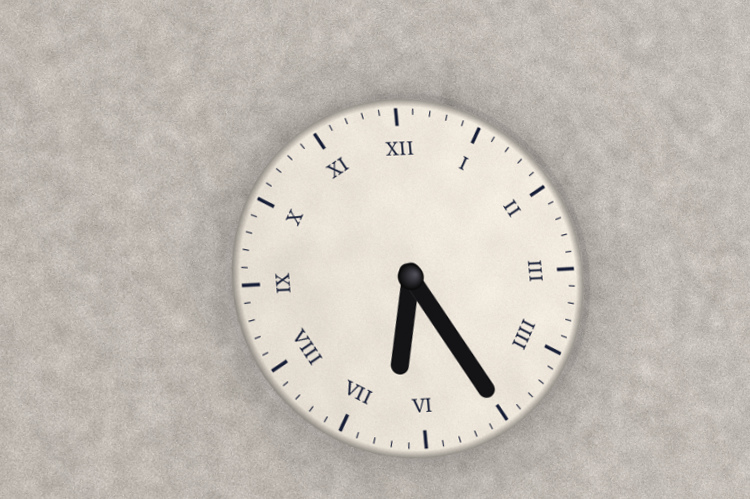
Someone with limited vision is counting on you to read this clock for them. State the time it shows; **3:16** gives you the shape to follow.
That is **6:25**
